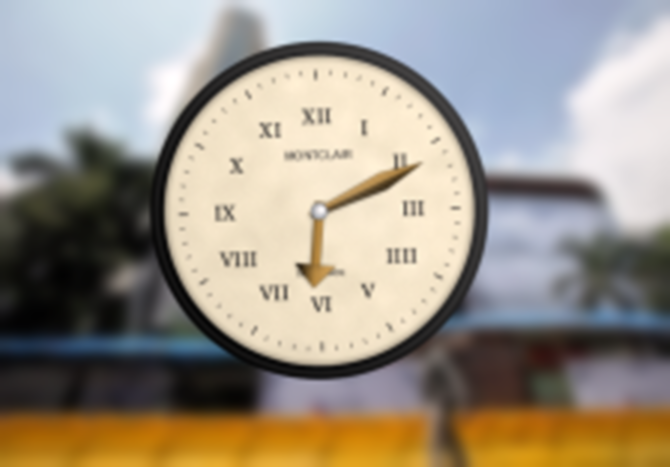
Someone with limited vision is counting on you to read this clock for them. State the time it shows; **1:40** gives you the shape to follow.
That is **6:11**
